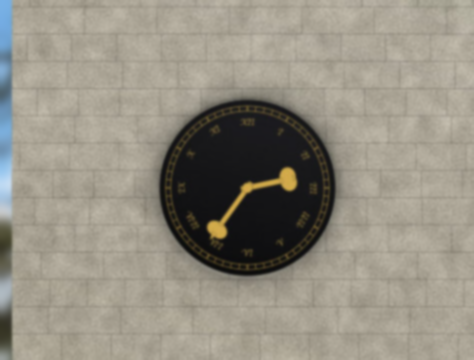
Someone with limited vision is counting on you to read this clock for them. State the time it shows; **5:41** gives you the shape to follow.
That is **2:36**
